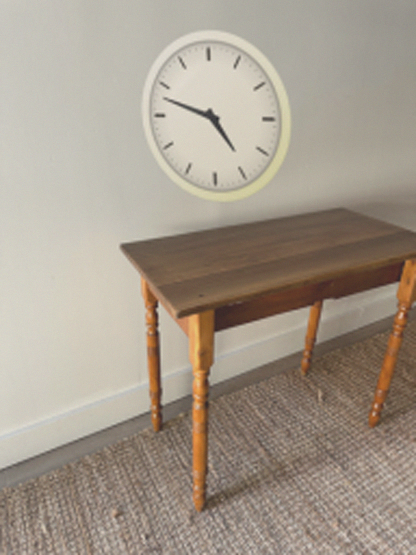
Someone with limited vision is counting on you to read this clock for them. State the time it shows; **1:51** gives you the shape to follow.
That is **4:48**
